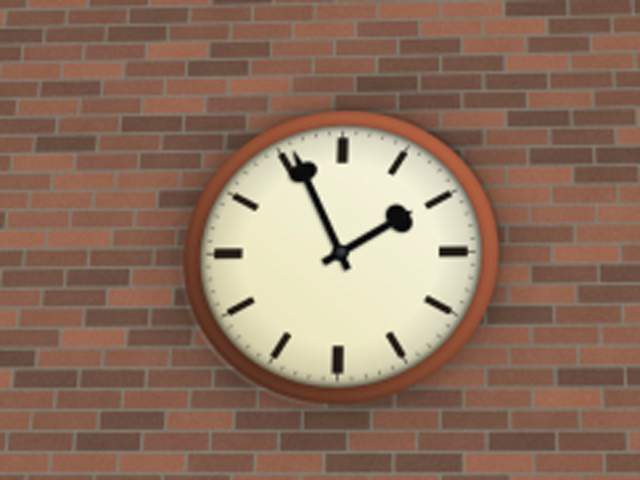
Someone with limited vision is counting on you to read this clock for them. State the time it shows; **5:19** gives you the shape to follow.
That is **1:56**
